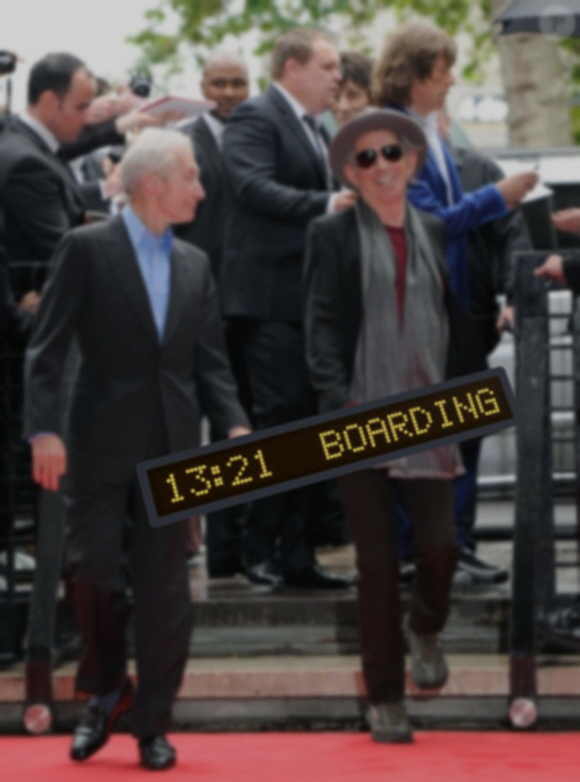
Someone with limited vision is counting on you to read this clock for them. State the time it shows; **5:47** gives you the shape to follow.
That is **13:21**
